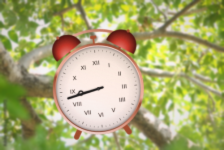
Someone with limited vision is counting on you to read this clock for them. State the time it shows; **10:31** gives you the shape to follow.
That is **8:43**
